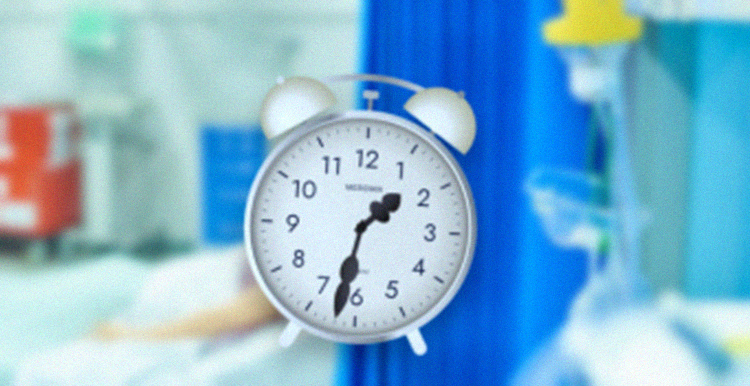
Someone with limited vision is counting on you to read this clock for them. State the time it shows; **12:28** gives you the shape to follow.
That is **1:32**
